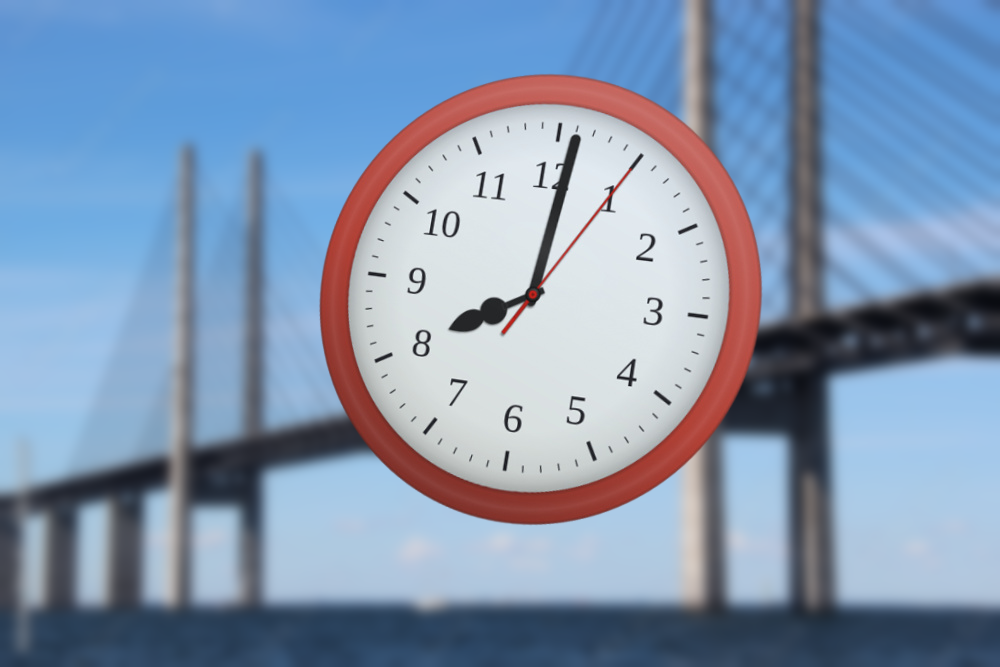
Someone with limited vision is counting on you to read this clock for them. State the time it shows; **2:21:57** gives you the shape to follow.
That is **8:01:05**
